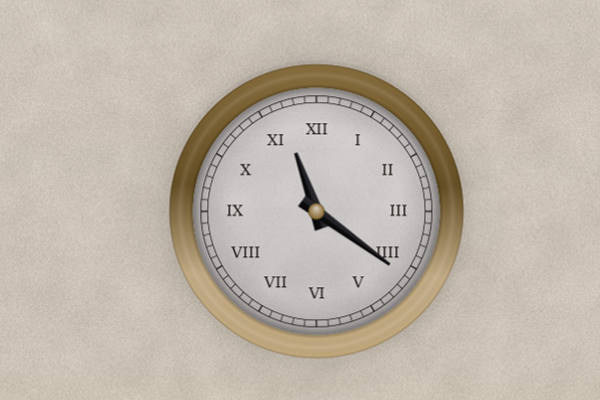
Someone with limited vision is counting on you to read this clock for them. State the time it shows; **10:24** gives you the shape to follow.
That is **11:21**
